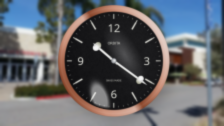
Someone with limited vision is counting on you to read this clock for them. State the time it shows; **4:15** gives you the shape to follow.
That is **10:21**
